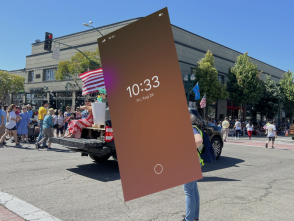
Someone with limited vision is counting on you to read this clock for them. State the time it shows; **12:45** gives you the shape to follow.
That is **10:33**
